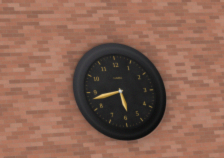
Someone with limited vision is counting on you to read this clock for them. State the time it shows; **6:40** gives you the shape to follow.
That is **5:43**
